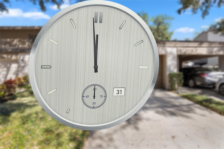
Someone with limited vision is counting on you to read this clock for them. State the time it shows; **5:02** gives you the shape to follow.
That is **11:59**
